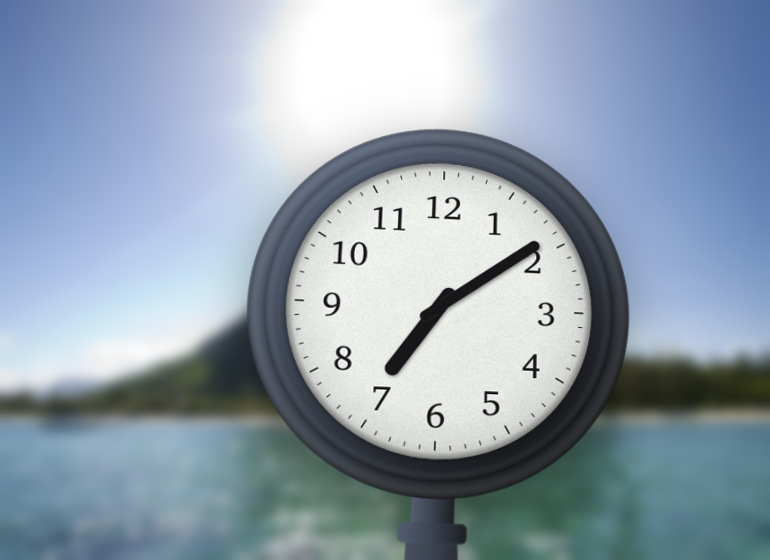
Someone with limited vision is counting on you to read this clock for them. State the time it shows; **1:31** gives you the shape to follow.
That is **7:09**
